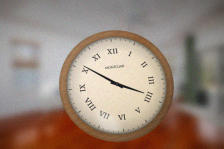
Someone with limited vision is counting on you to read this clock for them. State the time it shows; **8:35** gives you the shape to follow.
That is **3:51**
